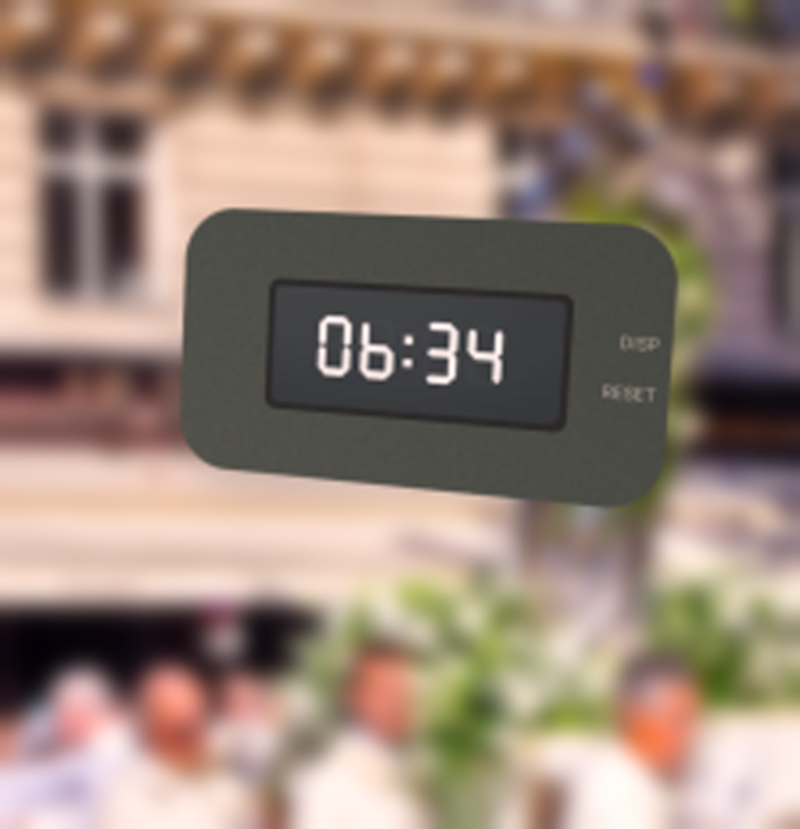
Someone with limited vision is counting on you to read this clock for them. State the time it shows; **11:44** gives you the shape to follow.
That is **6:34**
